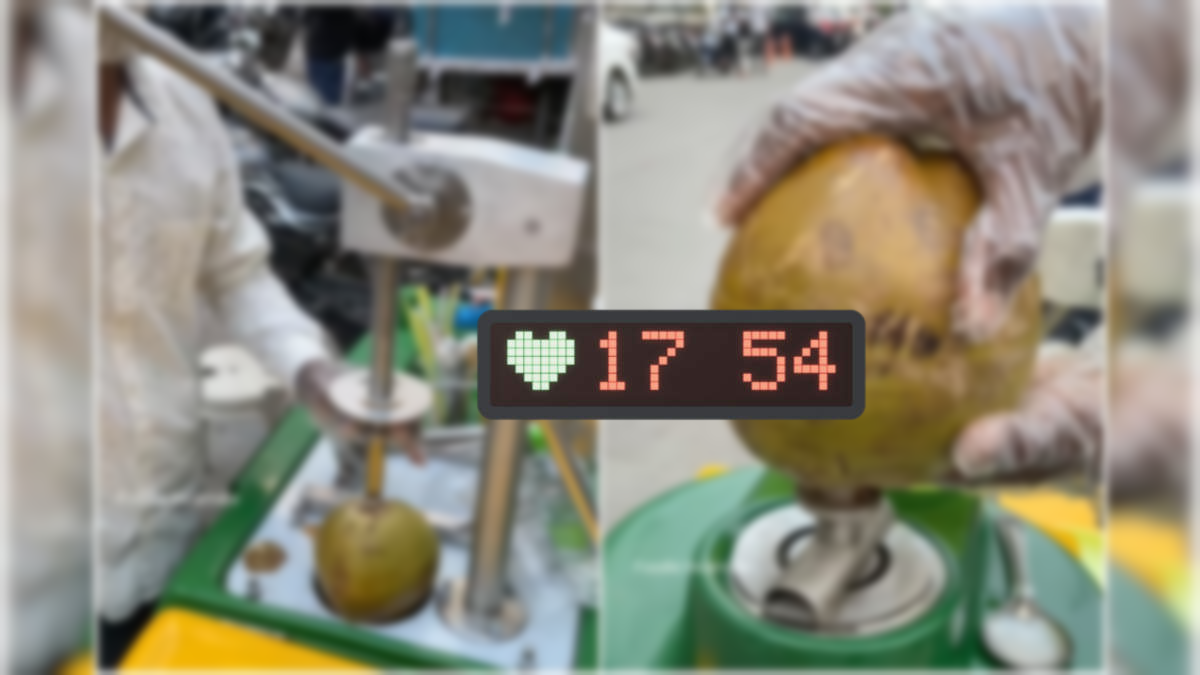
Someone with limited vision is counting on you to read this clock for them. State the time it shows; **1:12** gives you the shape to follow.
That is **17:54**
